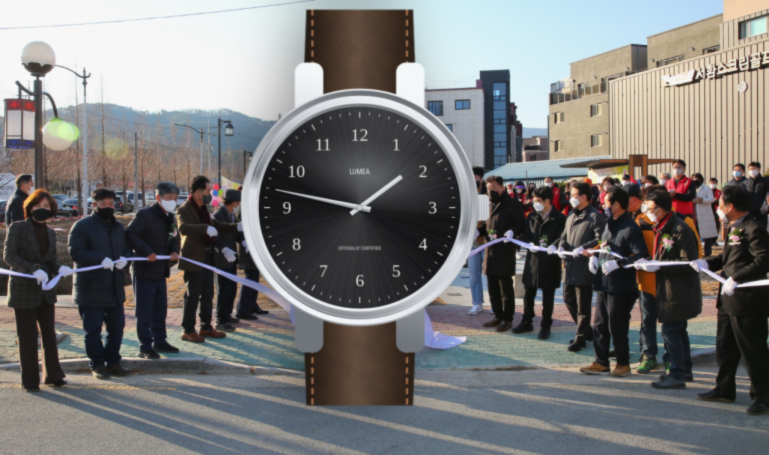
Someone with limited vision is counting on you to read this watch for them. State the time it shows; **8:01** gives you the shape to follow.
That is **1:47**
